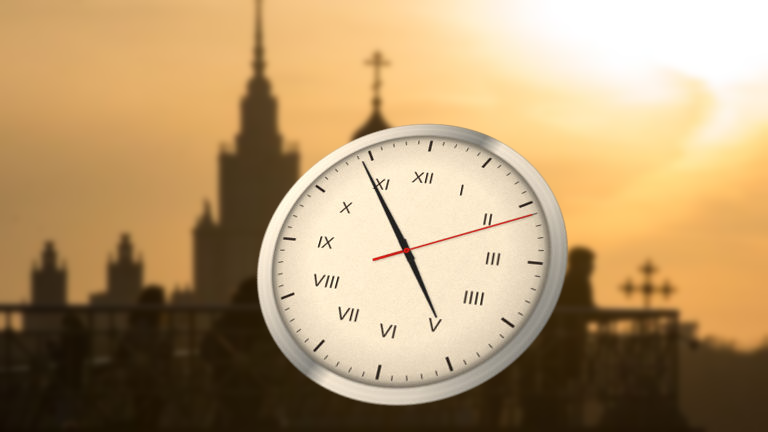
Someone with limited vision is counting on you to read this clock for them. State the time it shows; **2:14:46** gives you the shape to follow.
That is **4:54:11**
